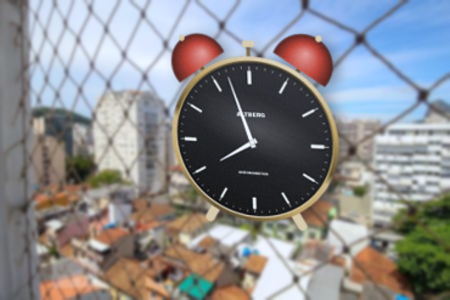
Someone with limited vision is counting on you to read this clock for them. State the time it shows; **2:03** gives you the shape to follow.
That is **7:57**
